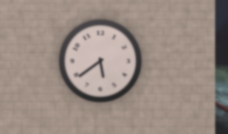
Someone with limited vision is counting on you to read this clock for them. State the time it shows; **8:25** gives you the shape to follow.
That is **5:39**
